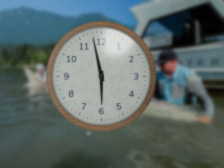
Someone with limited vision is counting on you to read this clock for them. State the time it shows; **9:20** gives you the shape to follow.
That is **5:58**
